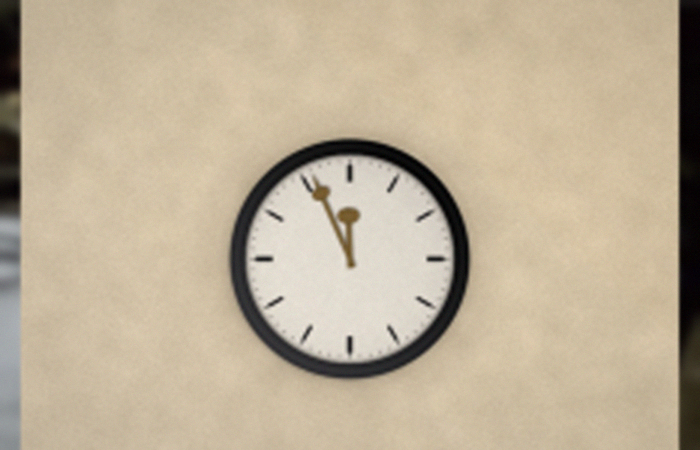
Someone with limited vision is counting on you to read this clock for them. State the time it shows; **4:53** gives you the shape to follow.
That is **11:56**
